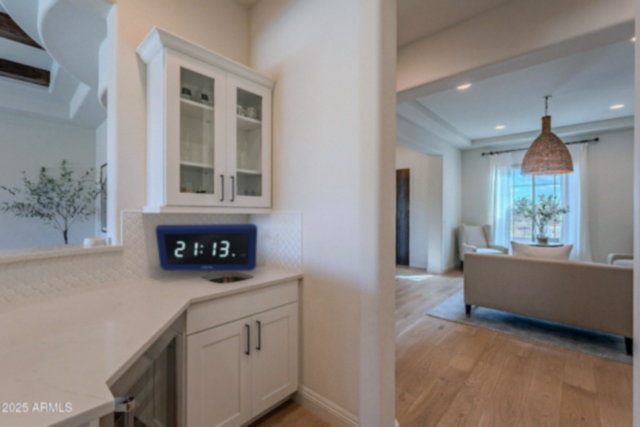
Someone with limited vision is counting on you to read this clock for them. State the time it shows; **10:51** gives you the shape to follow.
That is **21:13**
